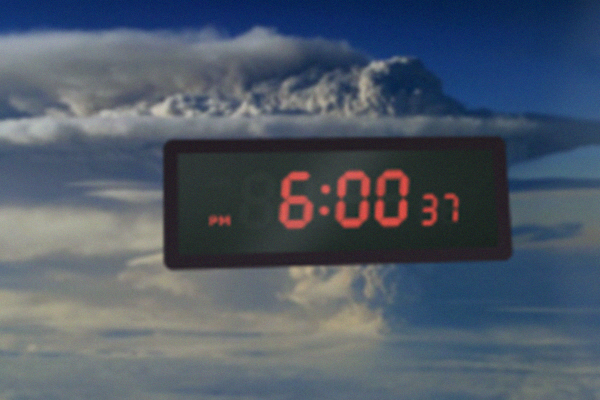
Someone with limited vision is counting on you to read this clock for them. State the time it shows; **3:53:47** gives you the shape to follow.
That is **6:00:37**
